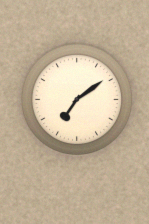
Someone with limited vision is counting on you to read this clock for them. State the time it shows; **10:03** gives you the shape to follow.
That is **7:09**
